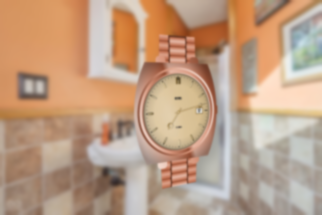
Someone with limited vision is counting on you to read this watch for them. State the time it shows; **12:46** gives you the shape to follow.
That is **7:13**
